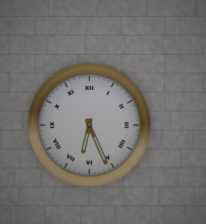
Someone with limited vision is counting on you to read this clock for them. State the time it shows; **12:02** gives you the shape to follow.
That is **6:26**
